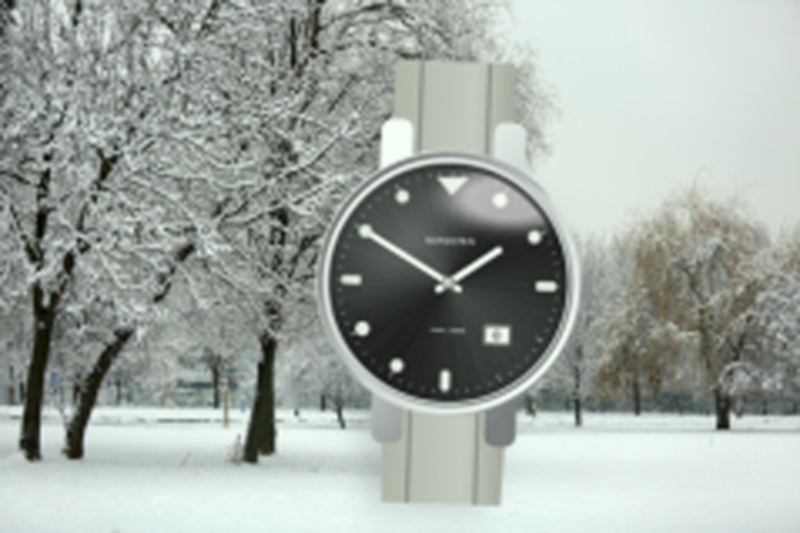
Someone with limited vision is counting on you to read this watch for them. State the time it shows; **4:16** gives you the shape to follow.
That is **1:50**
